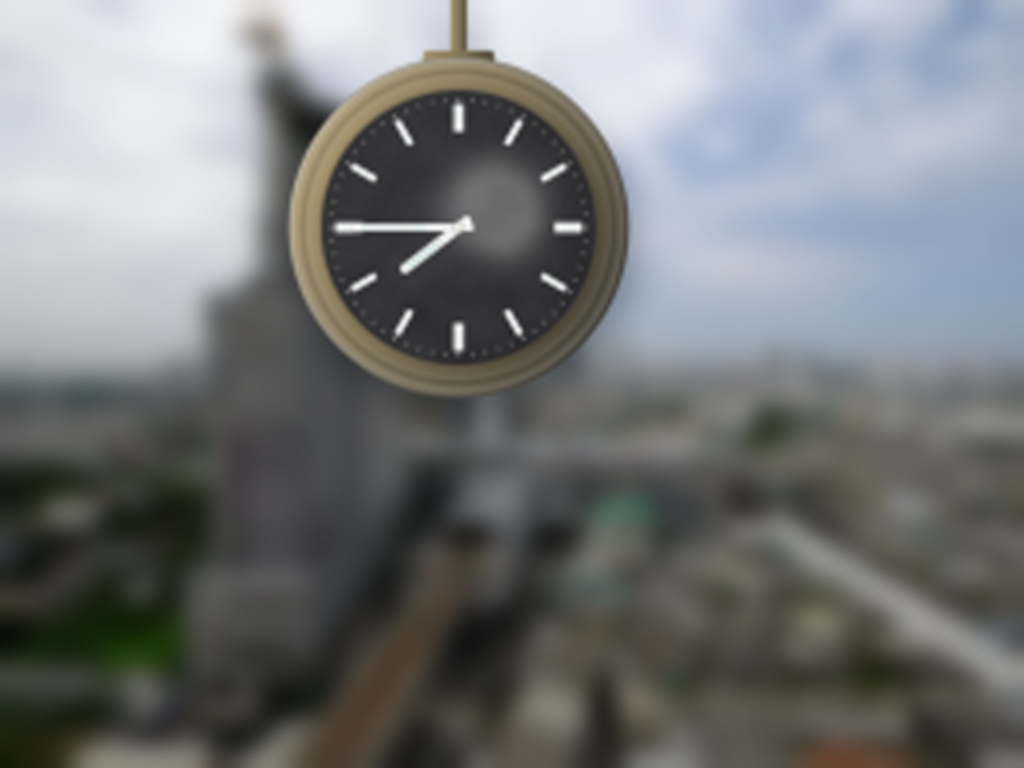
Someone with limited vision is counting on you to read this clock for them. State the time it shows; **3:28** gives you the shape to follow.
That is **7:45**
